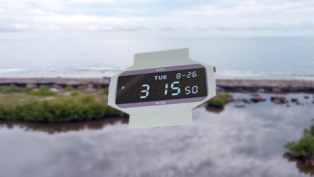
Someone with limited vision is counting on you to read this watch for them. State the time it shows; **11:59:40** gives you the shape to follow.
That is **3:15:50**
